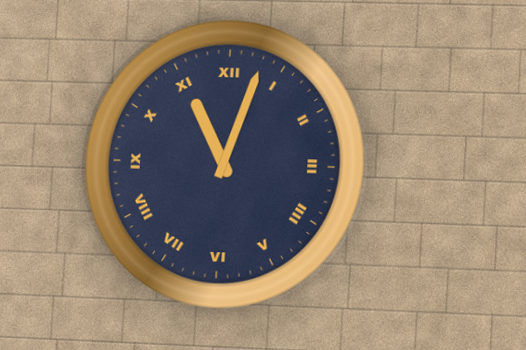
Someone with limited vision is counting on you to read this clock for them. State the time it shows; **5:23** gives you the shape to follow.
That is **11:03**
